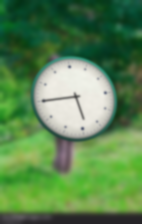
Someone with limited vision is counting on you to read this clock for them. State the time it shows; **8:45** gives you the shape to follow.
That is **5:45**
